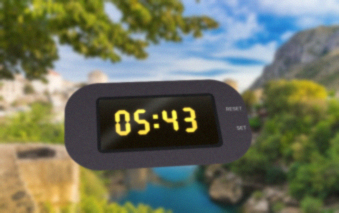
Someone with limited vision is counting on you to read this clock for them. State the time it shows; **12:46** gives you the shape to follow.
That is **5:43**
